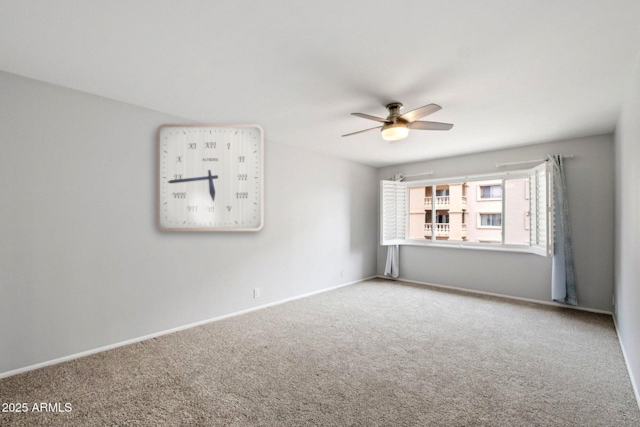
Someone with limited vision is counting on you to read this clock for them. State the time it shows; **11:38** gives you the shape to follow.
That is **5:44**
